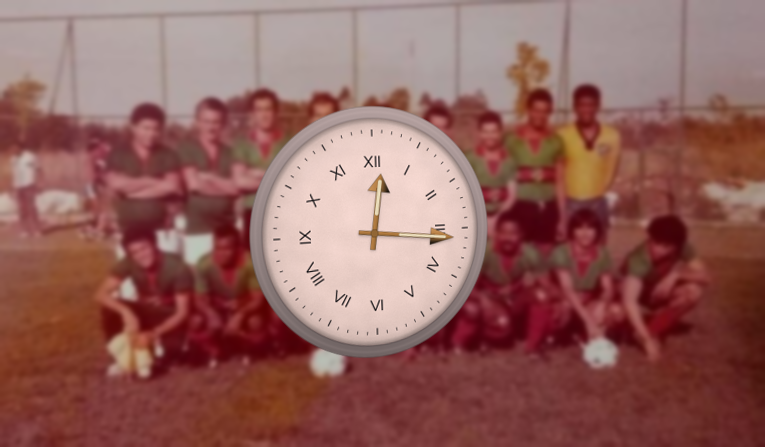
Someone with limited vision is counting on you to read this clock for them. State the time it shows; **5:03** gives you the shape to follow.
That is **12:16**
